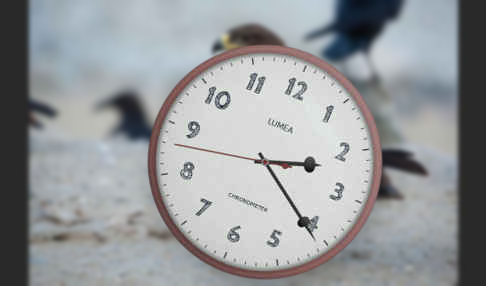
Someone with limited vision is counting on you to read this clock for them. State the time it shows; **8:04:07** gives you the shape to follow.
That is **2:20:43**
